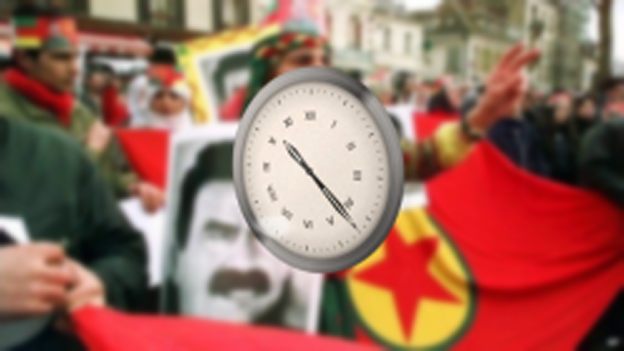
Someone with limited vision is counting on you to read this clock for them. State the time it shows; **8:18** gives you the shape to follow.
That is **10:22**
